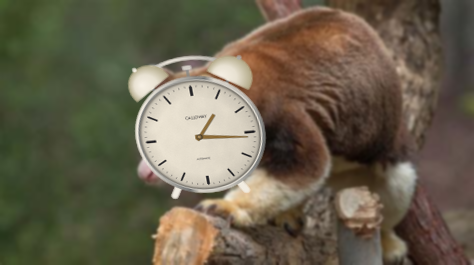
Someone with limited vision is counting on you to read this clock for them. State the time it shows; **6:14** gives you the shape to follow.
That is **1:16**
